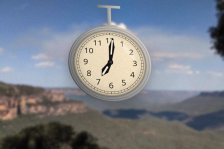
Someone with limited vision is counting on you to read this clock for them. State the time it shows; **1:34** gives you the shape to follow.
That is **7:01**
